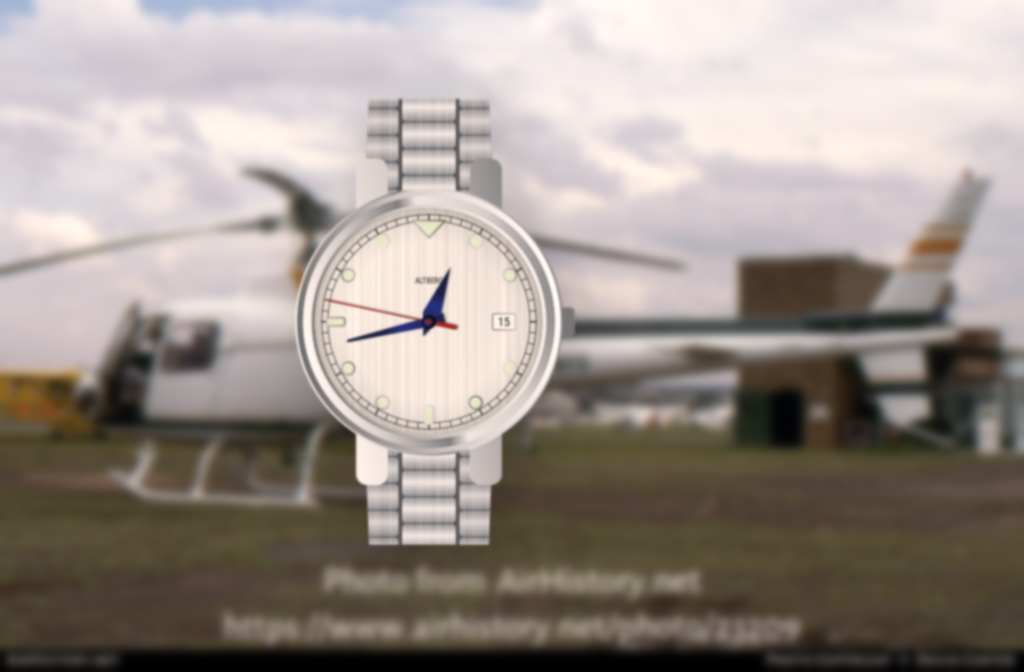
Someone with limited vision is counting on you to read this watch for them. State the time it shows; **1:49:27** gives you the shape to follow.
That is **12:42:47**
